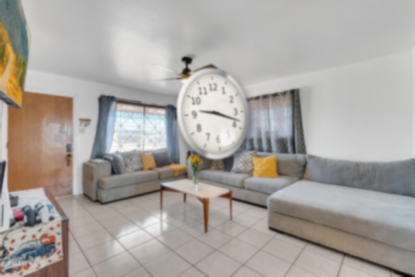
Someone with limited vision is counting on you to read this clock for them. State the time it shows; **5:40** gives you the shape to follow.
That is **9:18**
